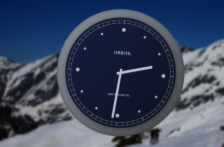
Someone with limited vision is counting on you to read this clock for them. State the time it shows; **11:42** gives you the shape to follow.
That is **2:31**
